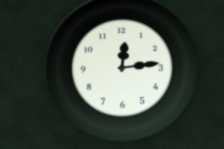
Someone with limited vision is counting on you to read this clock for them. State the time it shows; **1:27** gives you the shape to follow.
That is **12:14**
